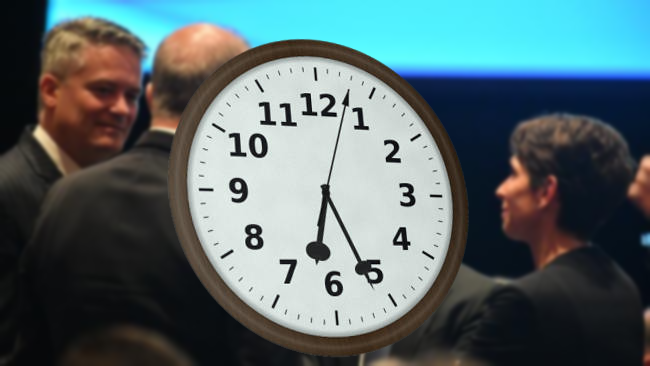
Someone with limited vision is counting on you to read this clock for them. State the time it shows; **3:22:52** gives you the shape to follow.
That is **6:26:03**
